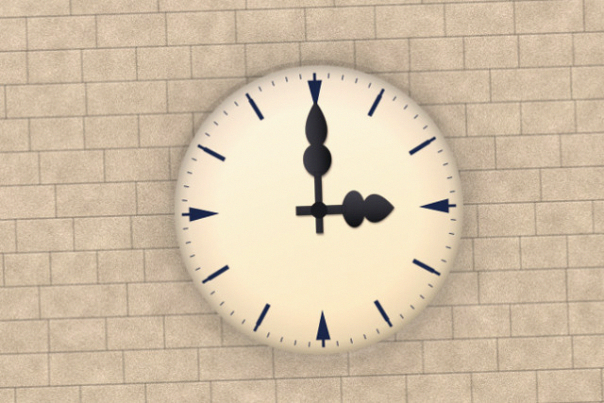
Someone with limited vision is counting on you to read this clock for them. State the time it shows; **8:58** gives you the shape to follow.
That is **3:00**
